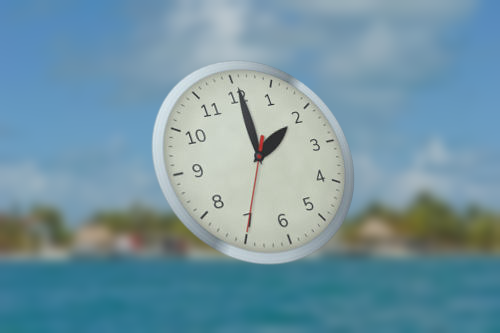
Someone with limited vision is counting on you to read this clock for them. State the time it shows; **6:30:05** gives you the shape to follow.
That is **2:00:35**
